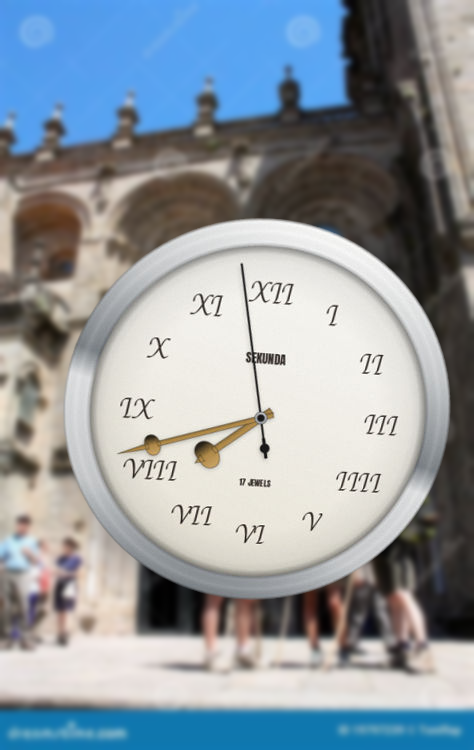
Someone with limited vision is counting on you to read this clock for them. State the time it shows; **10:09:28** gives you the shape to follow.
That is **7:41:58**
